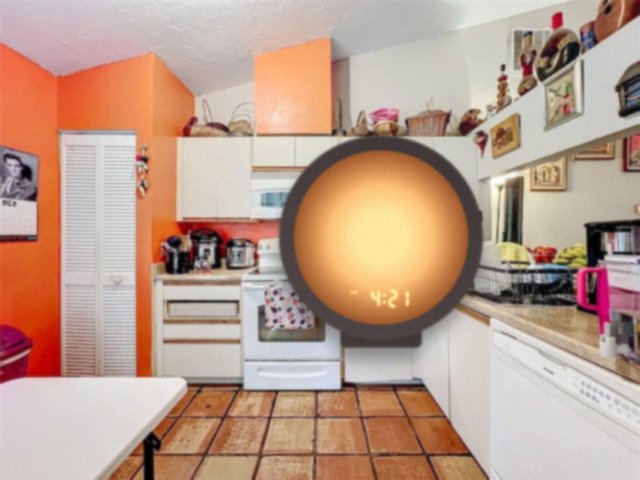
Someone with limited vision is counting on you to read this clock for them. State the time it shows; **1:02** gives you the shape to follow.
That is **4:21**
